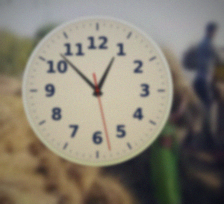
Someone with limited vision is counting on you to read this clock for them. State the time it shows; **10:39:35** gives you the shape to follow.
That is **12:52:28**
